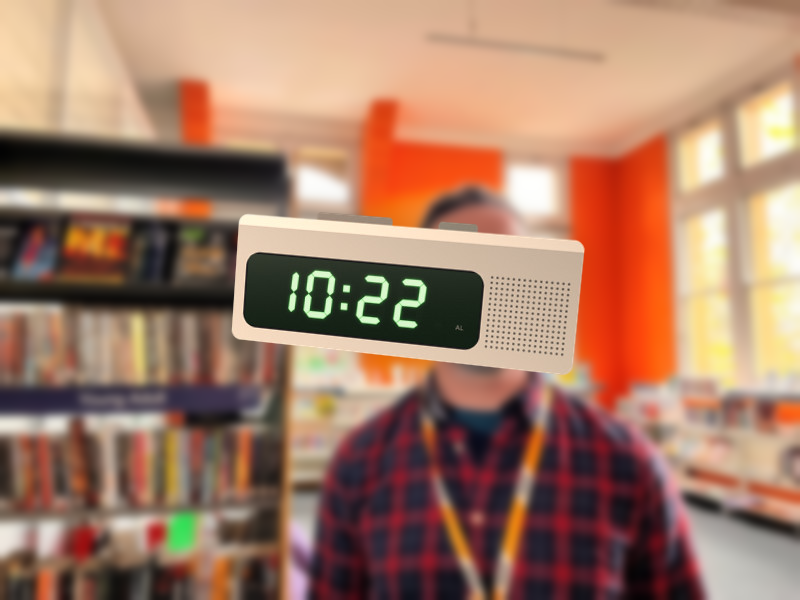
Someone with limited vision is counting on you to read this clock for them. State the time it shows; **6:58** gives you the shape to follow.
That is **10:22**
